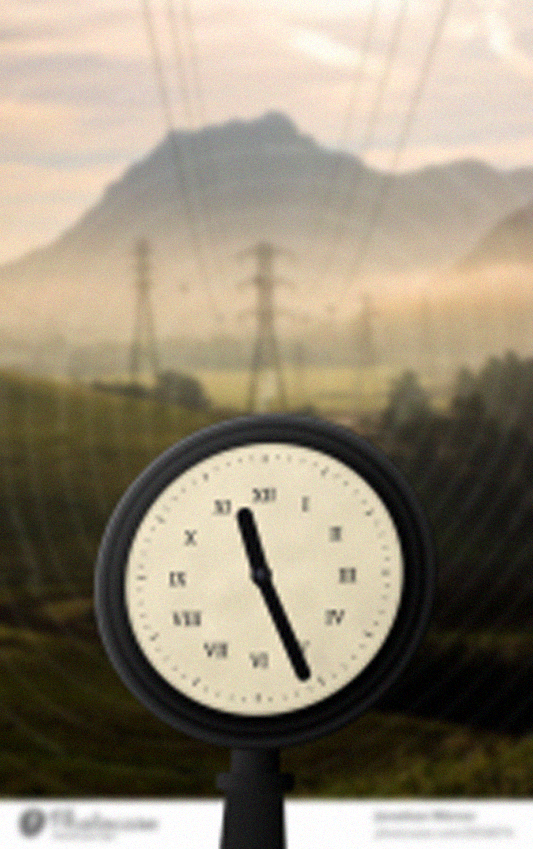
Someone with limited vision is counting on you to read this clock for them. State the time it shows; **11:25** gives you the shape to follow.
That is **11:26**
